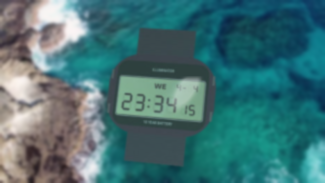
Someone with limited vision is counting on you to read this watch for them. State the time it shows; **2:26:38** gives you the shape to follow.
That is **23:34:15**
